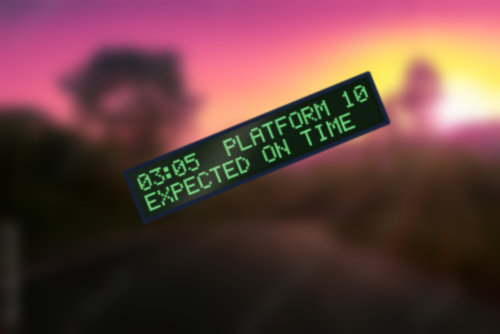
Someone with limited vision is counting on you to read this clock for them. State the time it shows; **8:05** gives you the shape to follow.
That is **3:05**
